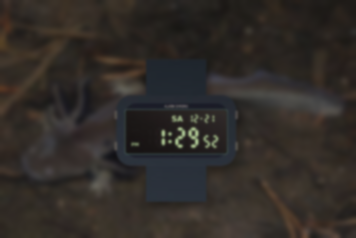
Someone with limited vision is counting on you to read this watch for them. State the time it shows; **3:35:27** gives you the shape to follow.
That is **1:29:52**
